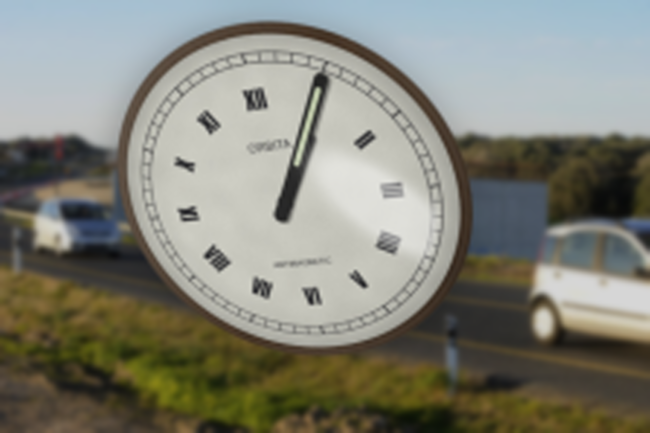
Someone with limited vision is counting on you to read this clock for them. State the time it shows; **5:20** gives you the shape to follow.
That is **1:05**
